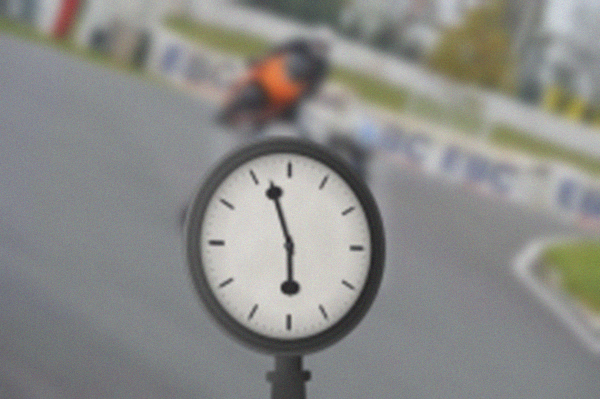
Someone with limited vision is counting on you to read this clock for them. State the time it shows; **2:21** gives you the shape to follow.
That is **5:57**
